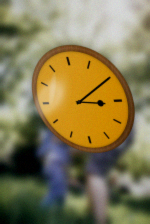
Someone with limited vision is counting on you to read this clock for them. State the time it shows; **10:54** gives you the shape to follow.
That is **3:10**
